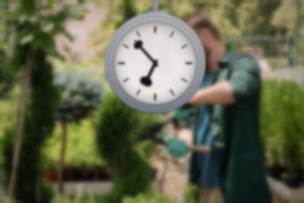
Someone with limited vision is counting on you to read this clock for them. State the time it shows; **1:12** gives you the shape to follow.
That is **6:53**
